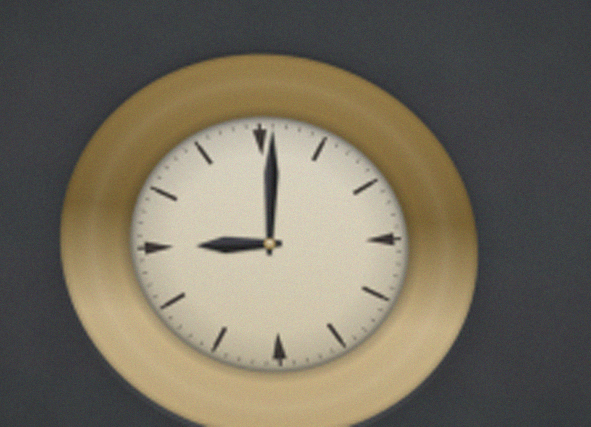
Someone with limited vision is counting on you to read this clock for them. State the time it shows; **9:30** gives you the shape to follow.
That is **9:01**
